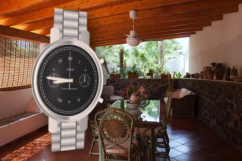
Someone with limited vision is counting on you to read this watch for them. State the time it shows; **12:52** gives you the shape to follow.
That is **8:46**
